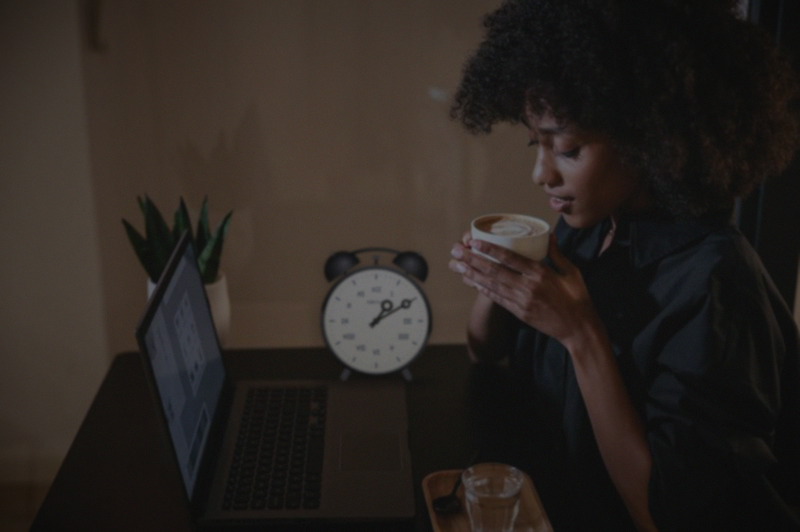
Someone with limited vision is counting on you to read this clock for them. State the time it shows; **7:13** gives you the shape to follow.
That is **1:10**
